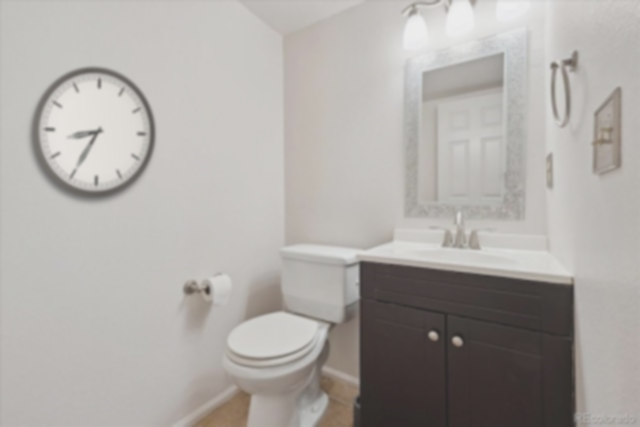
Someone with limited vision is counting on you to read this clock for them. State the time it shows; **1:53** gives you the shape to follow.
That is **8:35**
